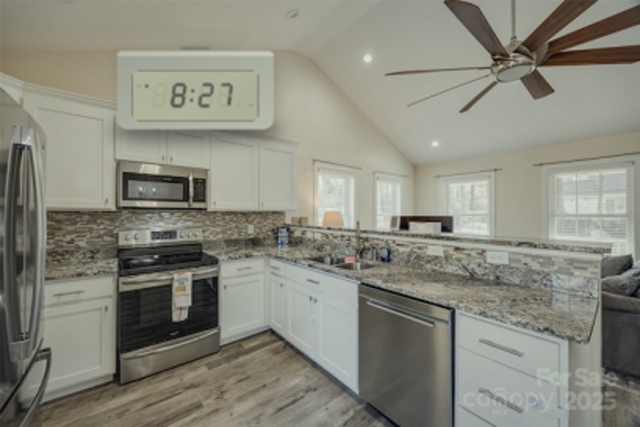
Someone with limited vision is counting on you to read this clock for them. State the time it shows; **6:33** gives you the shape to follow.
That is **8:27**
